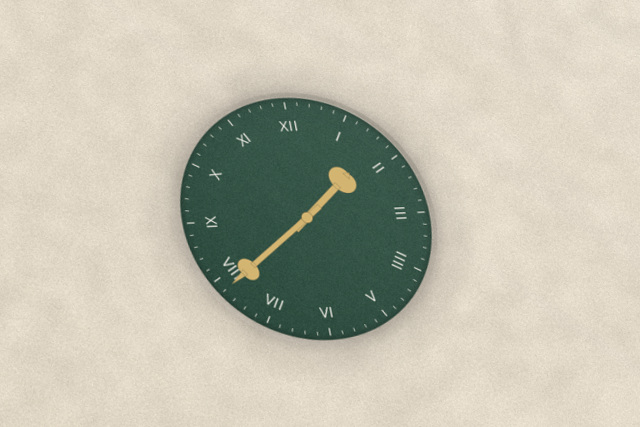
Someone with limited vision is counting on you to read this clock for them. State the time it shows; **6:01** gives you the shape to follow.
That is **1:39**
